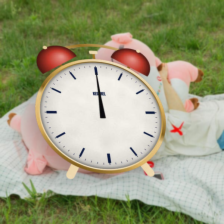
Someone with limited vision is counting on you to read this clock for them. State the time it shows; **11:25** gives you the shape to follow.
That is **12:00**
